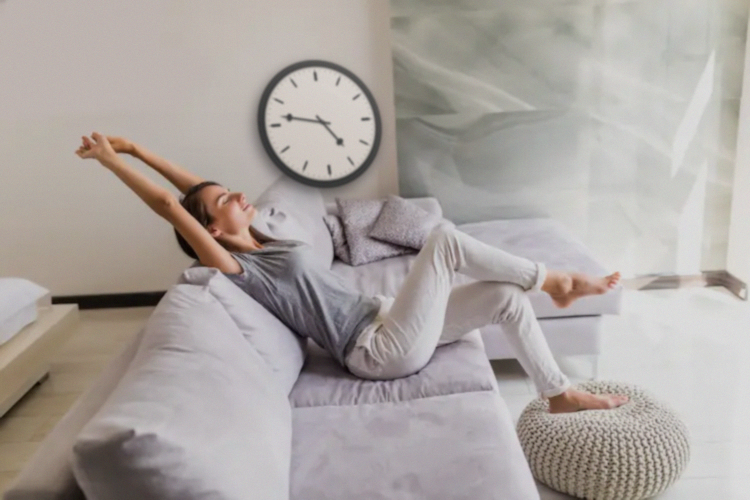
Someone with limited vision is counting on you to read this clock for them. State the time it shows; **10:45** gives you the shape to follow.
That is **4:47**
